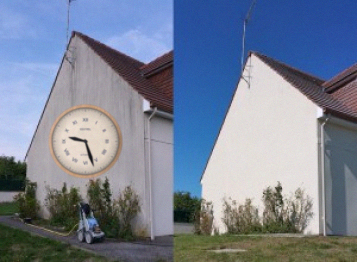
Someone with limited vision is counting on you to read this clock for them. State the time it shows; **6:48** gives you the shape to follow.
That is **9:27**
